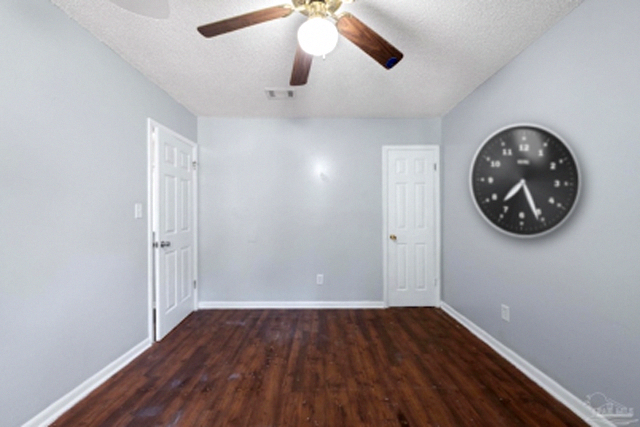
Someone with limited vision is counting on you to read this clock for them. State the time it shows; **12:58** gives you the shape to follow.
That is **7:26**
